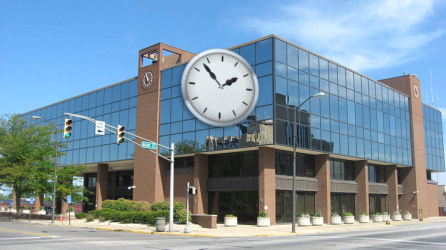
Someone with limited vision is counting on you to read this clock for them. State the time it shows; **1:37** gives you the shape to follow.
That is **1:53**
